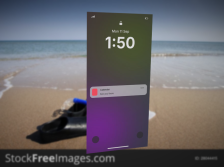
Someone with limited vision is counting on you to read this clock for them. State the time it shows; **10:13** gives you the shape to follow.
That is **1:50**
